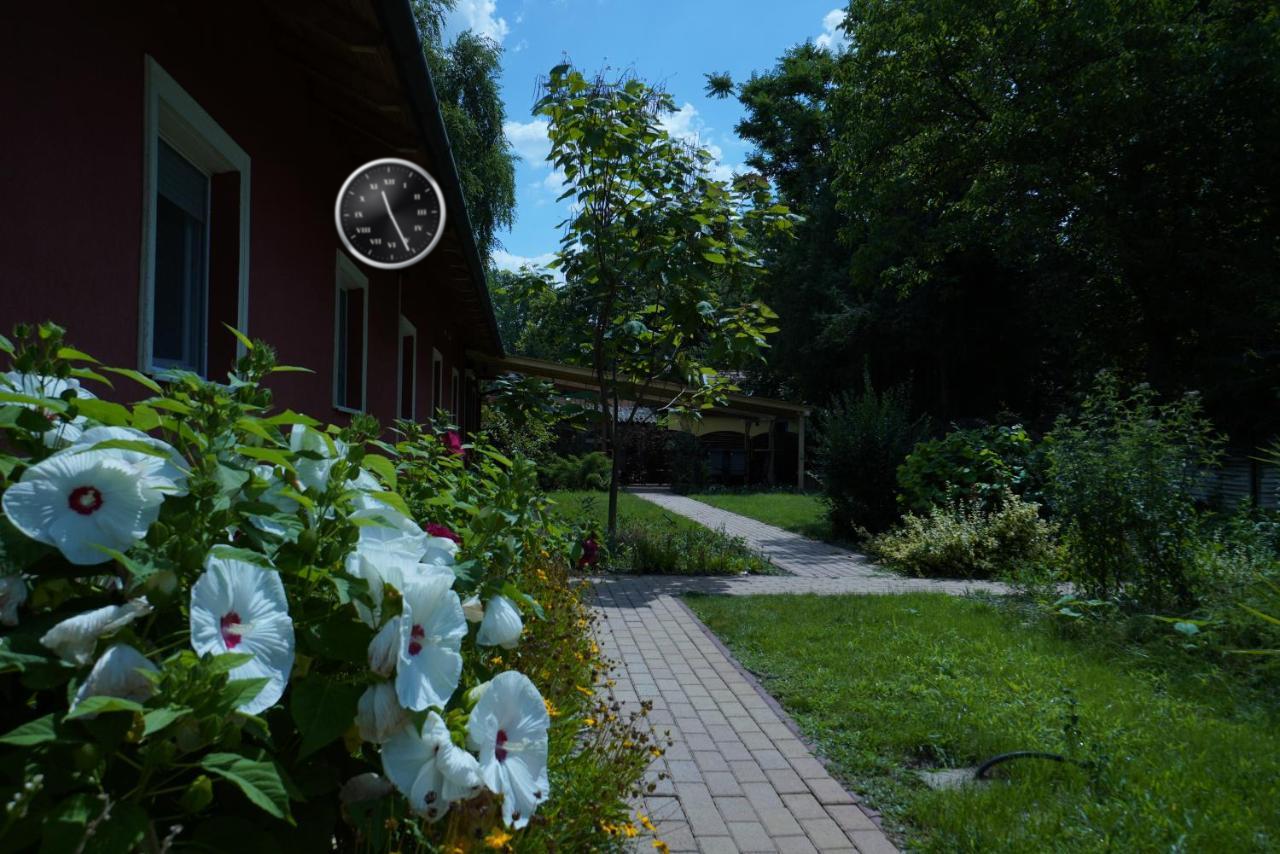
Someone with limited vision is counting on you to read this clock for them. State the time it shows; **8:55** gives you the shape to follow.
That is **11:26**
